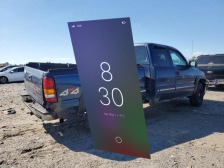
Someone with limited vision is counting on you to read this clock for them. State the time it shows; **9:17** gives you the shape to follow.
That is **8:30**
